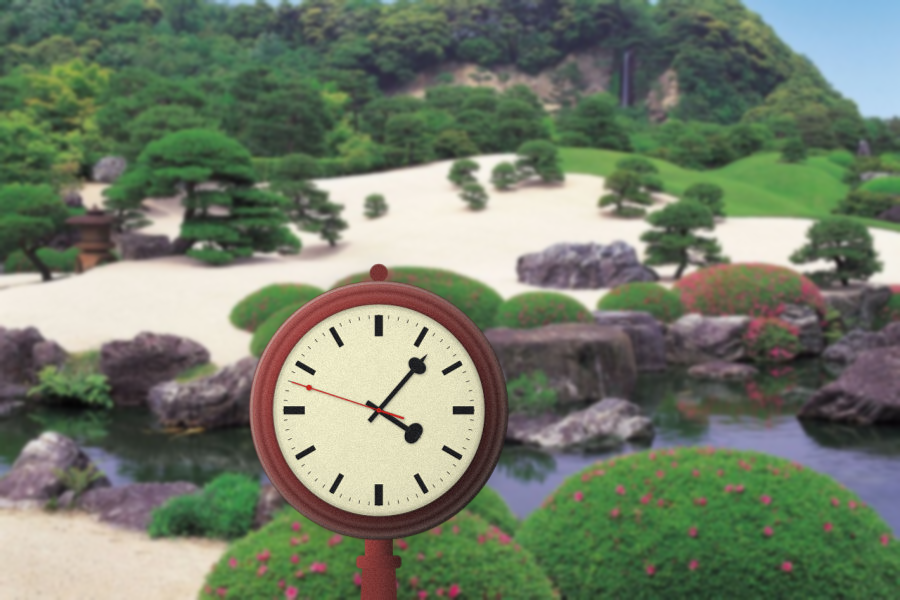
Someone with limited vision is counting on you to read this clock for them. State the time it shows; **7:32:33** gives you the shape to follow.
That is **4:06:48**
